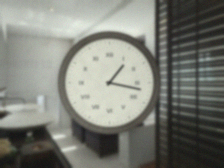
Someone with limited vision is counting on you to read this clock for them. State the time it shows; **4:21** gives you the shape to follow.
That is **1:17**
